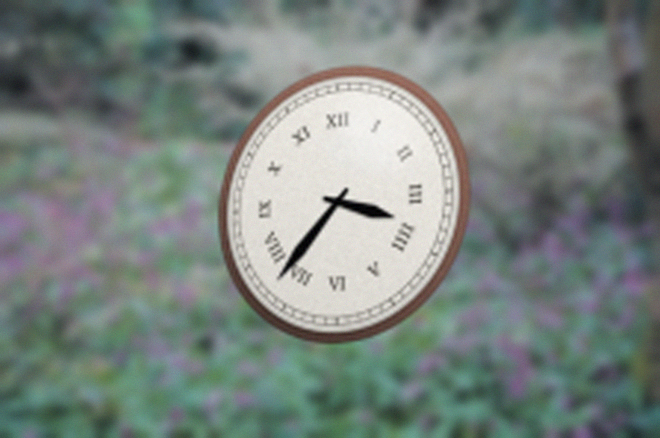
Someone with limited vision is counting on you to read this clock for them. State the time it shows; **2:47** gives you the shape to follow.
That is **3:37**
